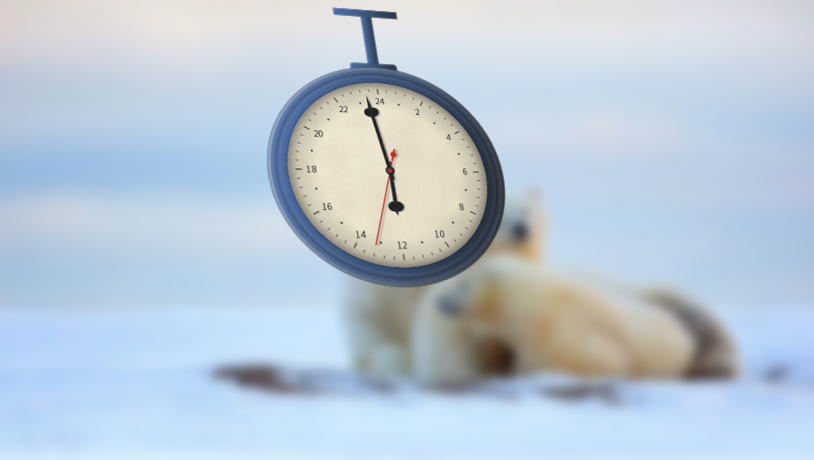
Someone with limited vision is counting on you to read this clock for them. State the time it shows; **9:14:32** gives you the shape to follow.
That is **11:58:33**
